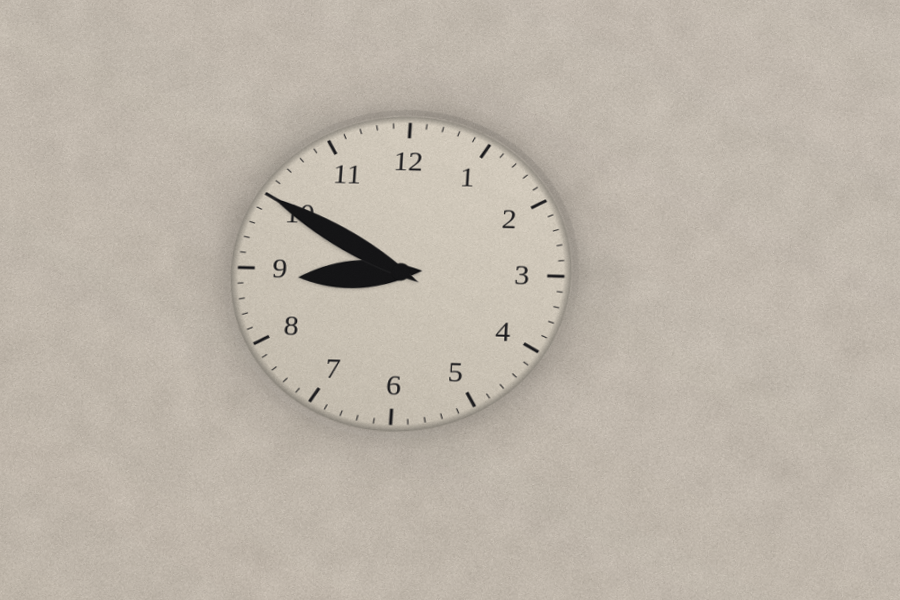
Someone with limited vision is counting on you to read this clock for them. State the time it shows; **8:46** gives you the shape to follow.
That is **8:50**
